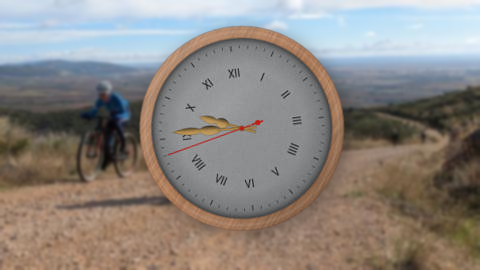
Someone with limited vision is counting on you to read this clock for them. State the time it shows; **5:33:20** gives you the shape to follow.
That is **9:45:43**
